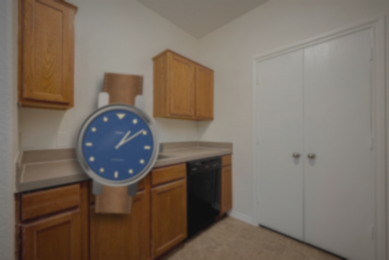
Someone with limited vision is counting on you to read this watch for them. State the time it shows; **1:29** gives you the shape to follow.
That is **1:09**
